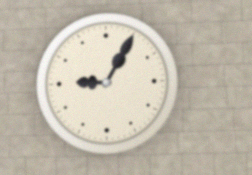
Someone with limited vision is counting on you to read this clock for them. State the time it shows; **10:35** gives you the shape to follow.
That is **9:05**
